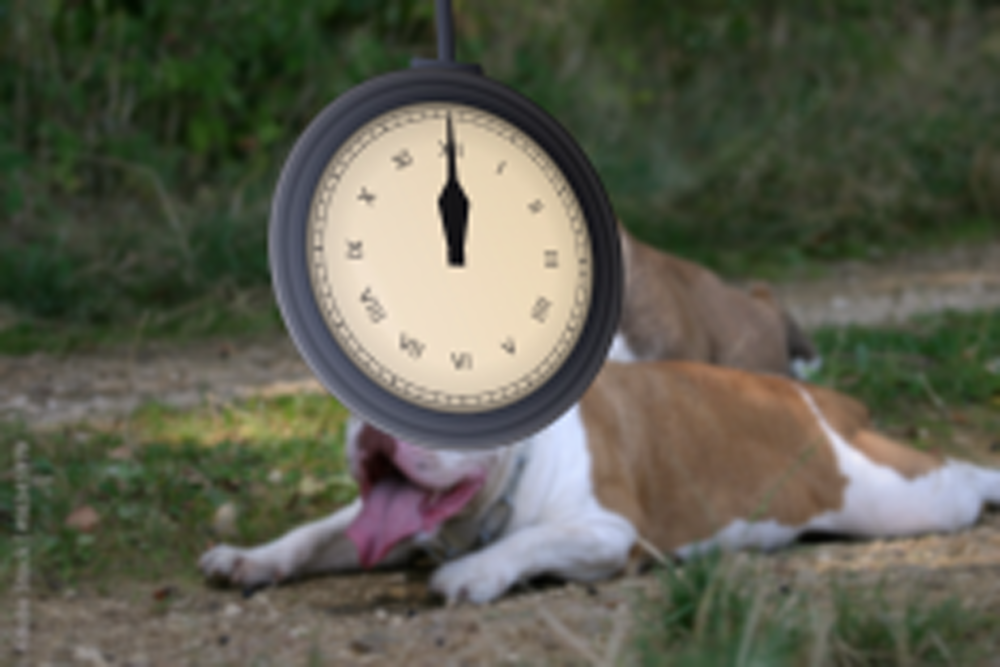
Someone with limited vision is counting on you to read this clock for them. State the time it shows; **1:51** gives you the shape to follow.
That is **12:00**
